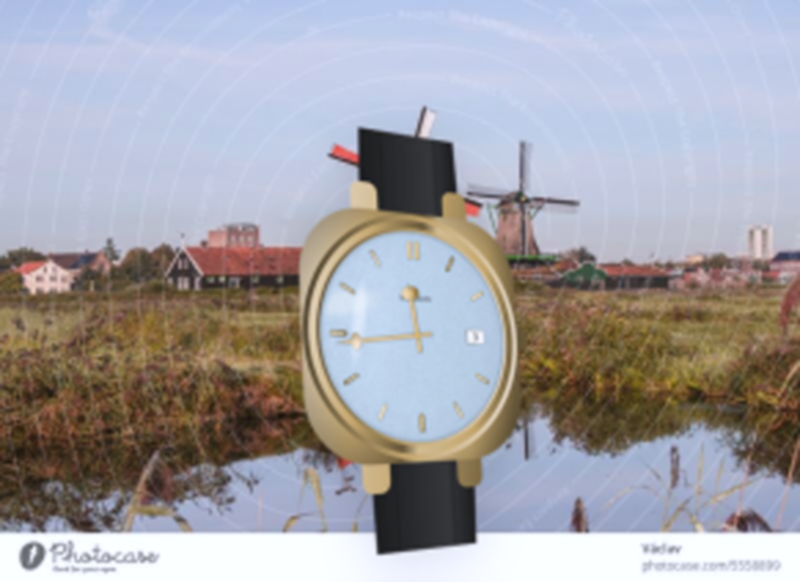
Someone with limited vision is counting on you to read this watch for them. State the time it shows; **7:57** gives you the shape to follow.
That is **11:44**
